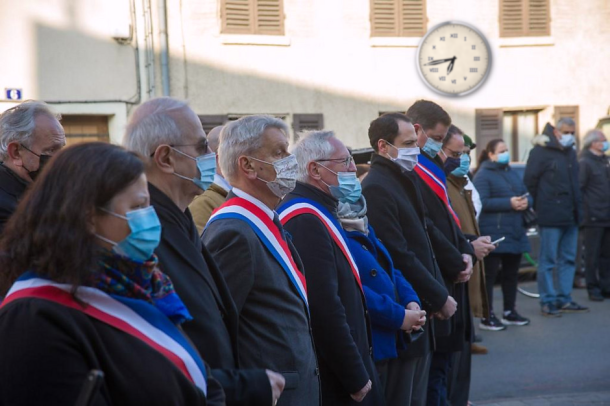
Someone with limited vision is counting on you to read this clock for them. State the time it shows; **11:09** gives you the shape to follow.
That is **6:43**
